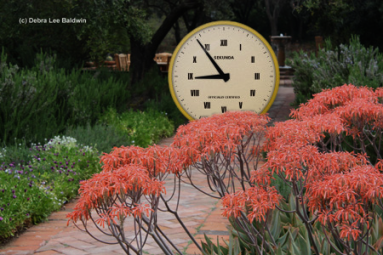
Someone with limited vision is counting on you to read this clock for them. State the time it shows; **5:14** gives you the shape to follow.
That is **8:54**
